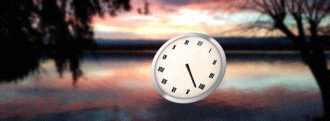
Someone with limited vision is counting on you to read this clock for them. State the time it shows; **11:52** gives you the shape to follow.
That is **4:22**
